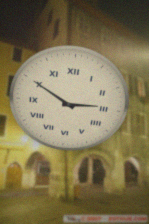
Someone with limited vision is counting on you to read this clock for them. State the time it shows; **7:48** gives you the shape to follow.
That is **2:50**
